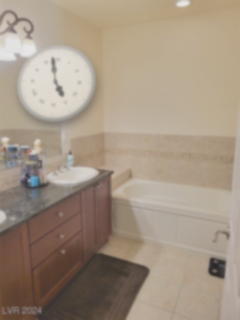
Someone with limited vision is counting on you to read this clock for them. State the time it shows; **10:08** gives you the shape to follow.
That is **4:58**
